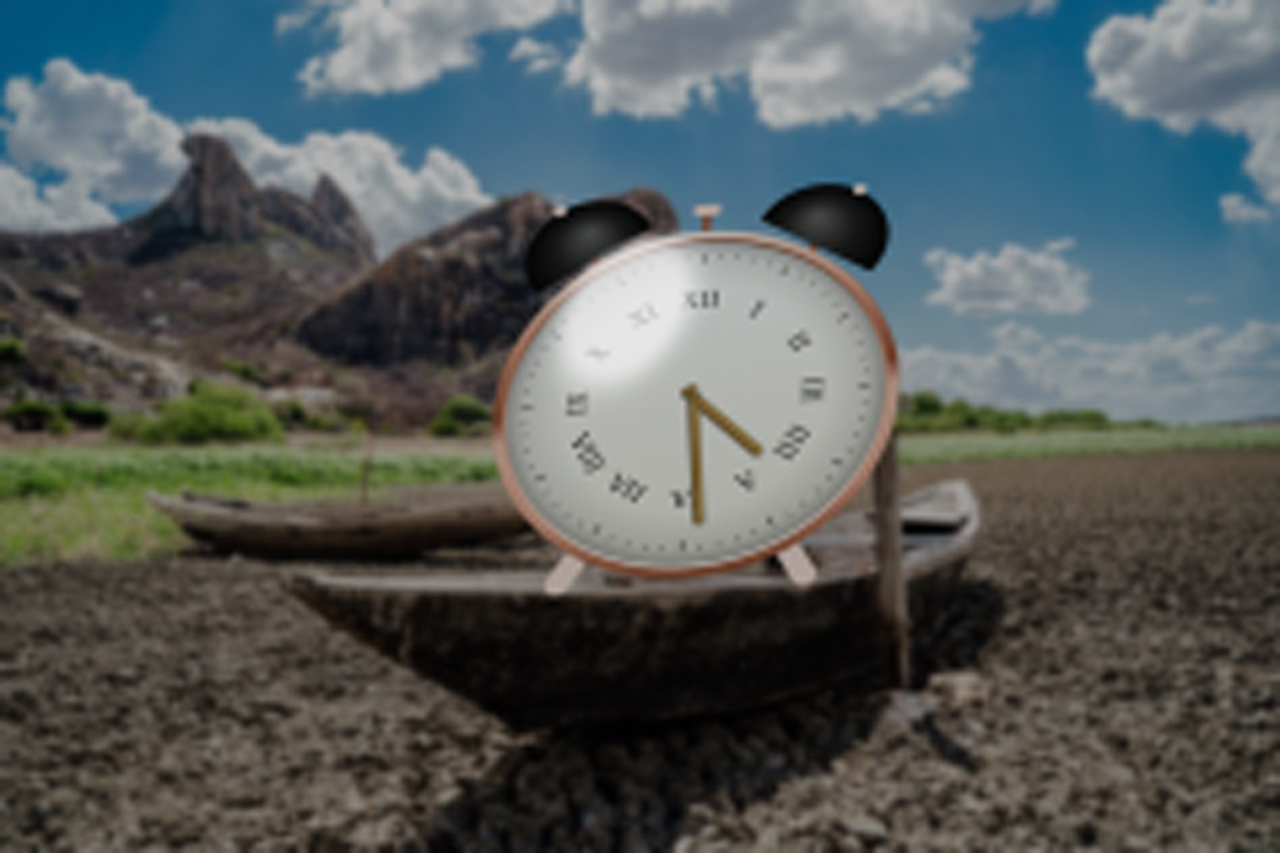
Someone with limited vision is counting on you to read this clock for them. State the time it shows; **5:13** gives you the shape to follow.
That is **4:29**
